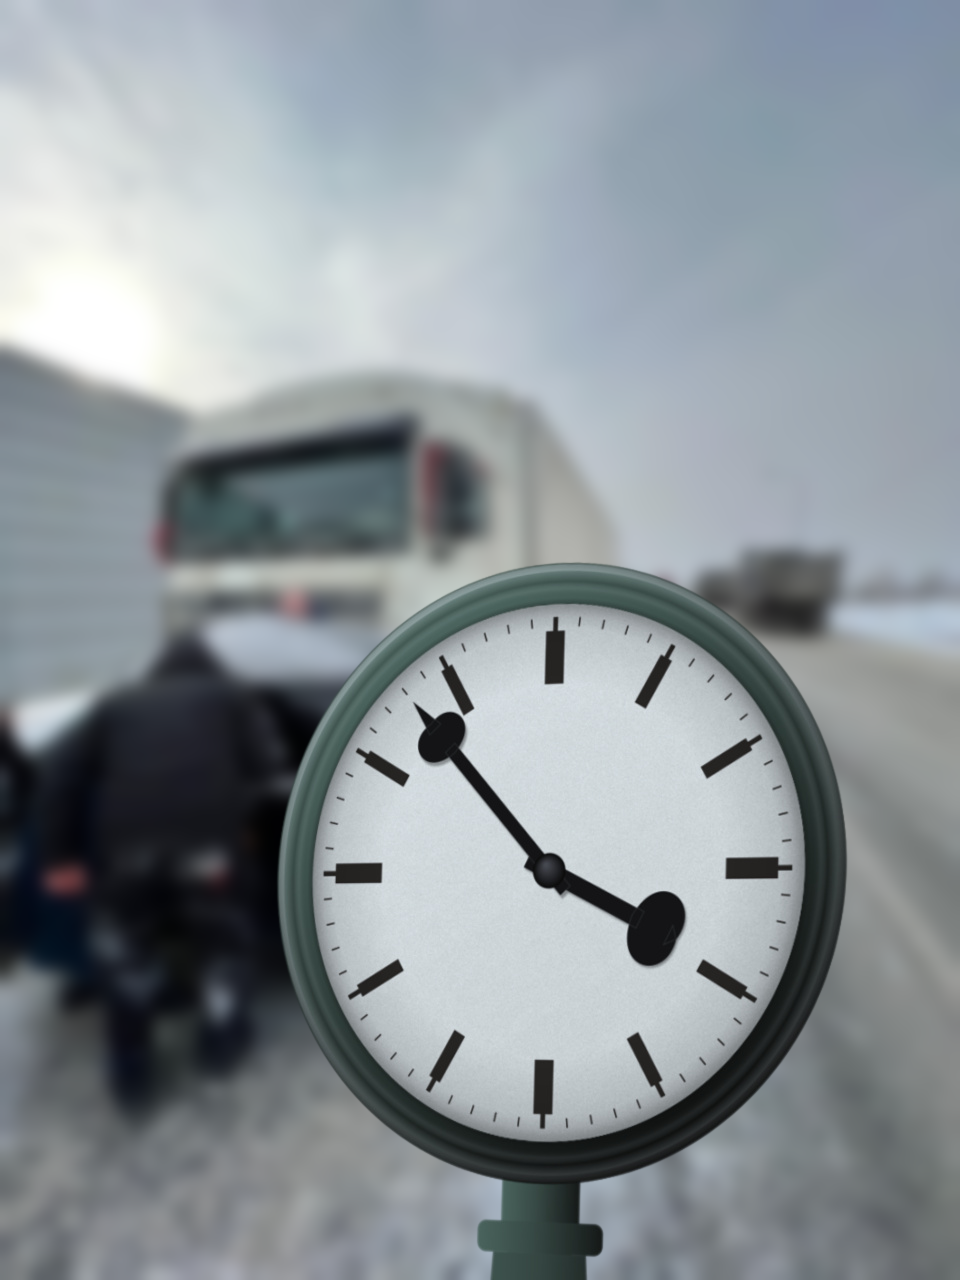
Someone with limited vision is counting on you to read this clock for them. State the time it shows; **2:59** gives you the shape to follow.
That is **3:53**
